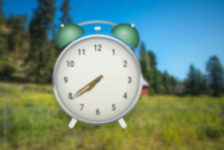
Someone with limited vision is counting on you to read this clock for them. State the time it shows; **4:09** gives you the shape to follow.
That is **7:39**
